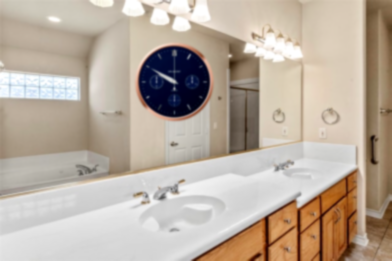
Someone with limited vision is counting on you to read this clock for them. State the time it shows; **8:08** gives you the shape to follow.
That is **9:50**
